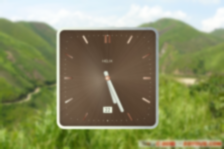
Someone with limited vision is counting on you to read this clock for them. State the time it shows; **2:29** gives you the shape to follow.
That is **5:26**
